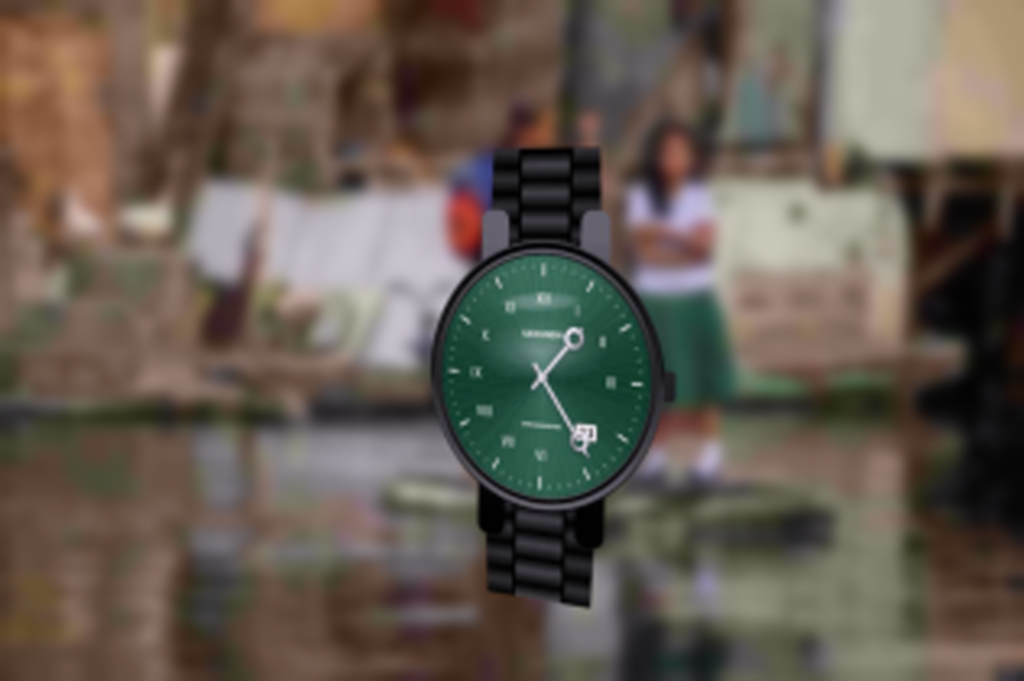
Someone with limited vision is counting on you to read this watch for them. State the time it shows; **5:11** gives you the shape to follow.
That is **1:24**
